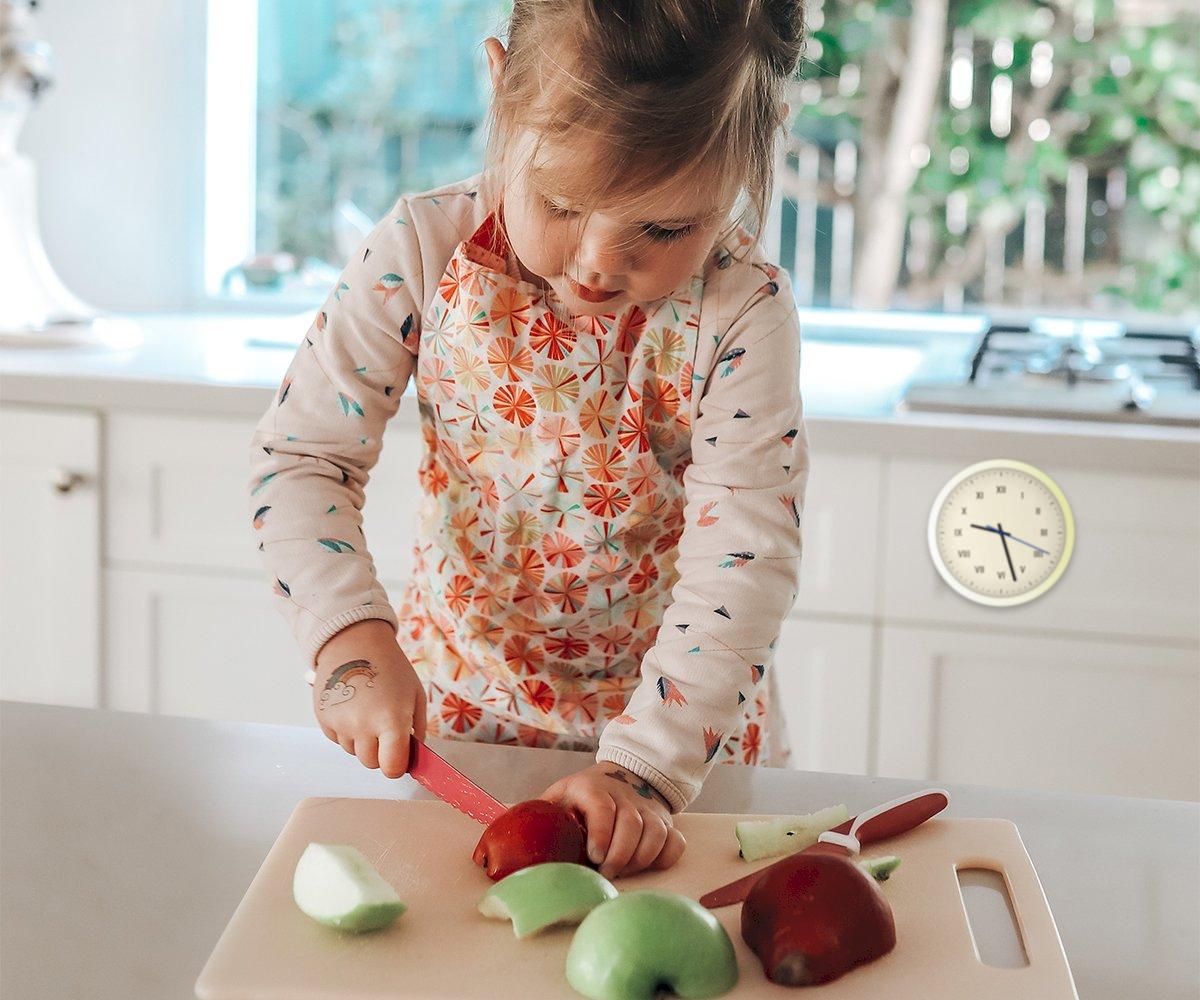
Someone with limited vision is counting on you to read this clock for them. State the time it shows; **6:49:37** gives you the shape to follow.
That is **9:27:19**
